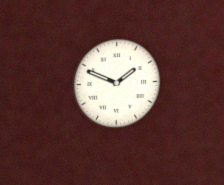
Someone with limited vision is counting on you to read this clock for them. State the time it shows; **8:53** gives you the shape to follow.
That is **1:49**
